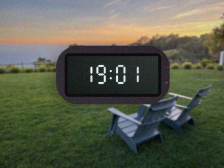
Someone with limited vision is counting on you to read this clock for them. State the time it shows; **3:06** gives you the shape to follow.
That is **19:01**
